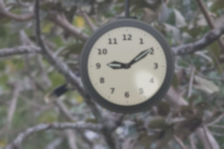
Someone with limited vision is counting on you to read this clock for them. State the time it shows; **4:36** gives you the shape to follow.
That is **9:09**
